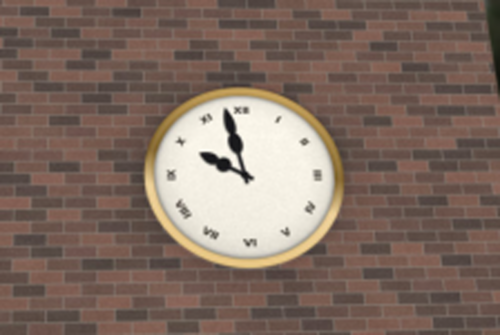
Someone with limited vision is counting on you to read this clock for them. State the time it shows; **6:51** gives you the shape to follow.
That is **9:58**
